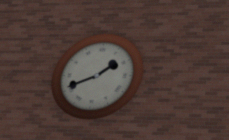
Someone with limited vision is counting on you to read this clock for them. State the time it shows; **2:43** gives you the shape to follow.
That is **1:41**
